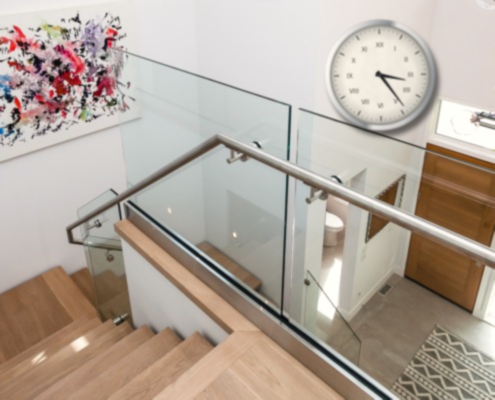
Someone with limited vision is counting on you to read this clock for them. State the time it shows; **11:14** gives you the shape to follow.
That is **3:24**
